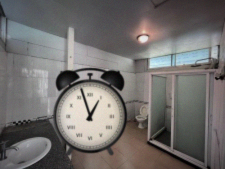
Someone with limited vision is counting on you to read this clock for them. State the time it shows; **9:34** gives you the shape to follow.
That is **12:57**
